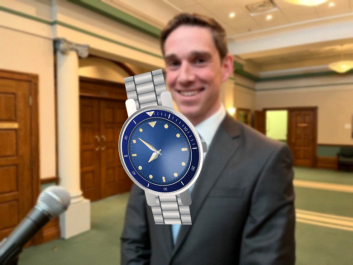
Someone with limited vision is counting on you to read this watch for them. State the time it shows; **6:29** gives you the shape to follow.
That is **7:52**
